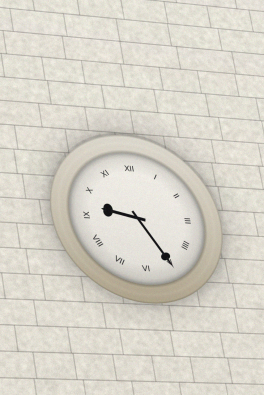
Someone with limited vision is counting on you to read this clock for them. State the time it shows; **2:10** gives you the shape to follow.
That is **9:25**
